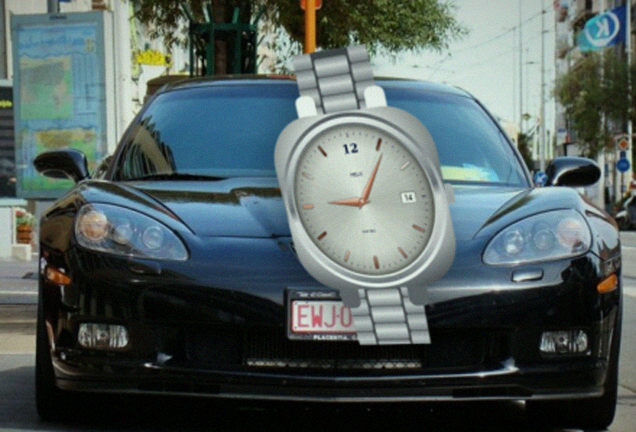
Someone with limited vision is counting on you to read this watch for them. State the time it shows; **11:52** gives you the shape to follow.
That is **9:06**
